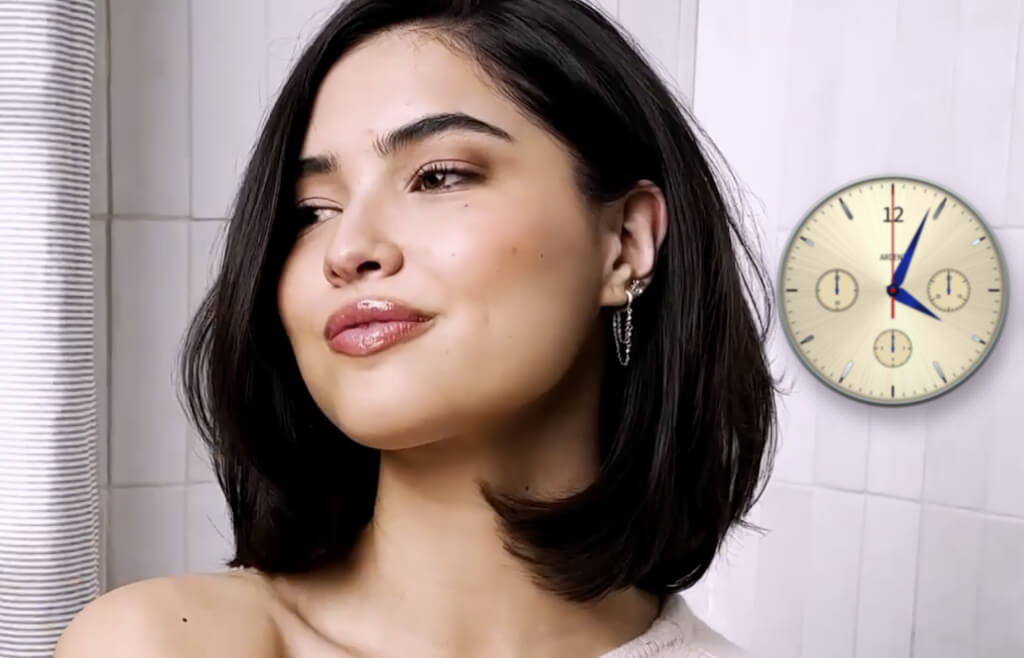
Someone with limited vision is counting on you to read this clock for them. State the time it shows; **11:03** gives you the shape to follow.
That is **4:04**
